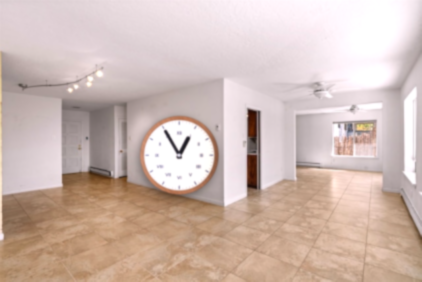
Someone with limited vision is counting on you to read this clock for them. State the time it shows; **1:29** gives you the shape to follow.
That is **12:55**
